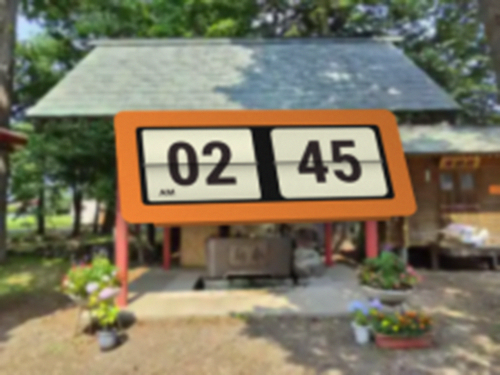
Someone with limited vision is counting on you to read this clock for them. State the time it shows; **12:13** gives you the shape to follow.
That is **2:45**
